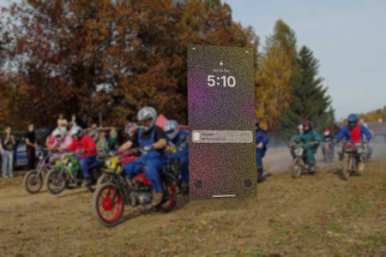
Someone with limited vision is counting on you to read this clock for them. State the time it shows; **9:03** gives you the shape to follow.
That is **5:10**
